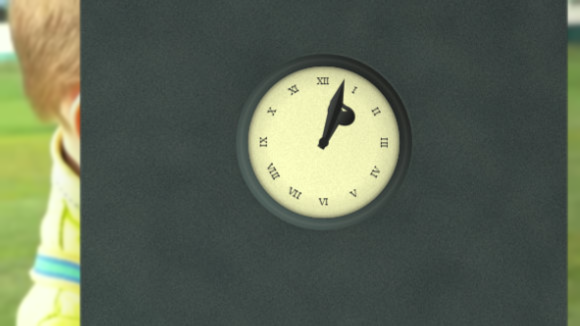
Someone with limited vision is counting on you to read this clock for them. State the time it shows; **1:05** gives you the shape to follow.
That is **1:03**
